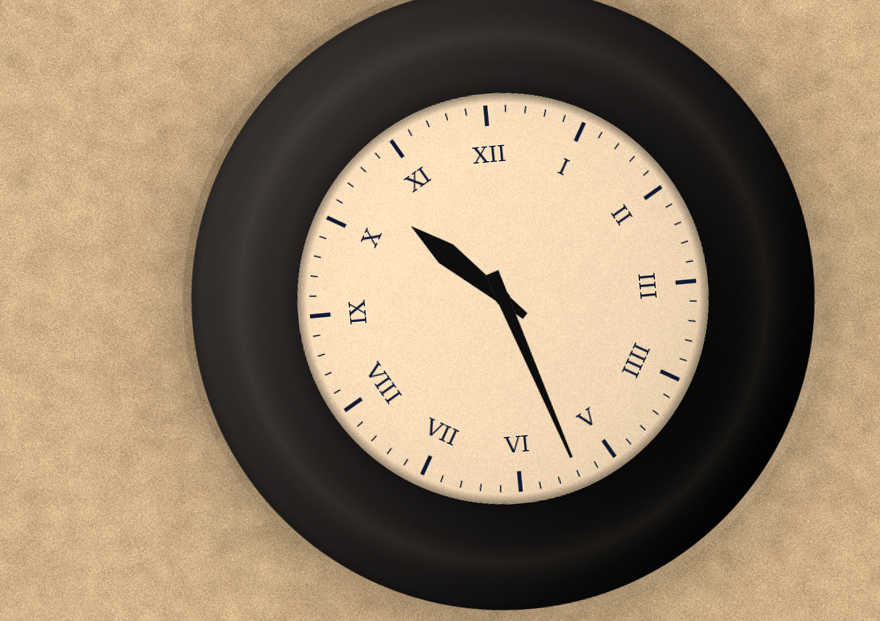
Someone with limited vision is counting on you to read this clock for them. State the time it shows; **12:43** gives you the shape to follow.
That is **10:27**
